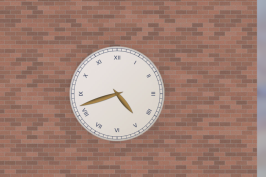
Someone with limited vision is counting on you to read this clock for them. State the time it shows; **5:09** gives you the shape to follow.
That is **4:42**
